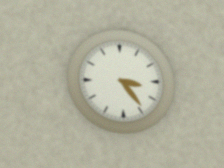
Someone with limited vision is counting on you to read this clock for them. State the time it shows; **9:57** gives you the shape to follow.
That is **3:24**
